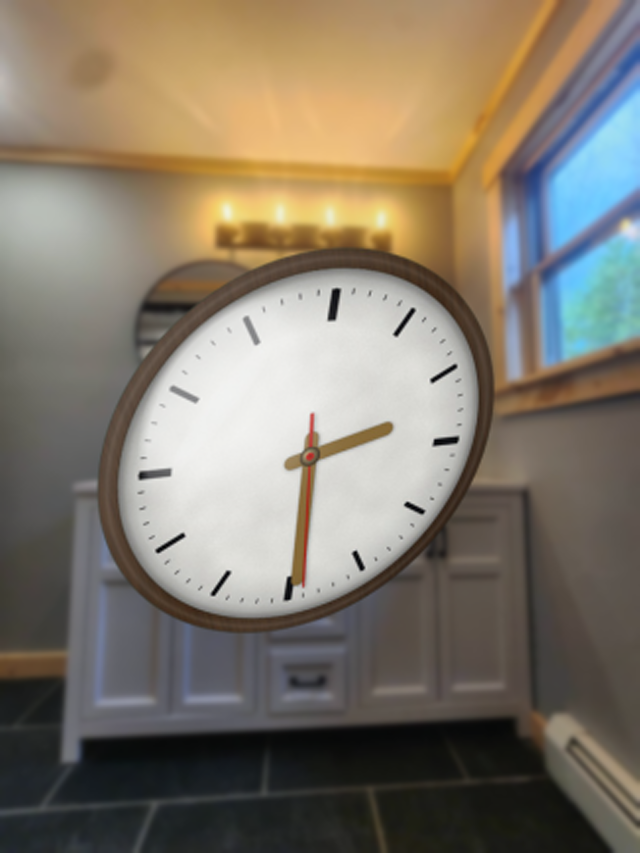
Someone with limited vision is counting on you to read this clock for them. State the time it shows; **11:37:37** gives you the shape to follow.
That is **2:29:29**
